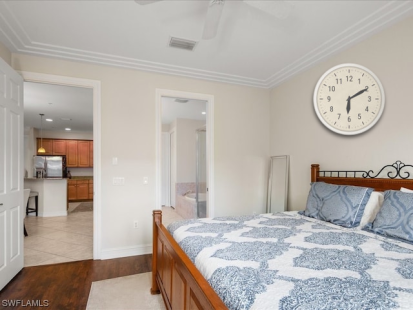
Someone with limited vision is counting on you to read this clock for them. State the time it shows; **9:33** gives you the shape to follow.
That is **6:10**
